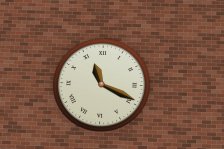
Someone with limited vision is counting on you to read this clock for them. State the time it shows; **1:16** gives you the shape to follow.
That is **11:19**
